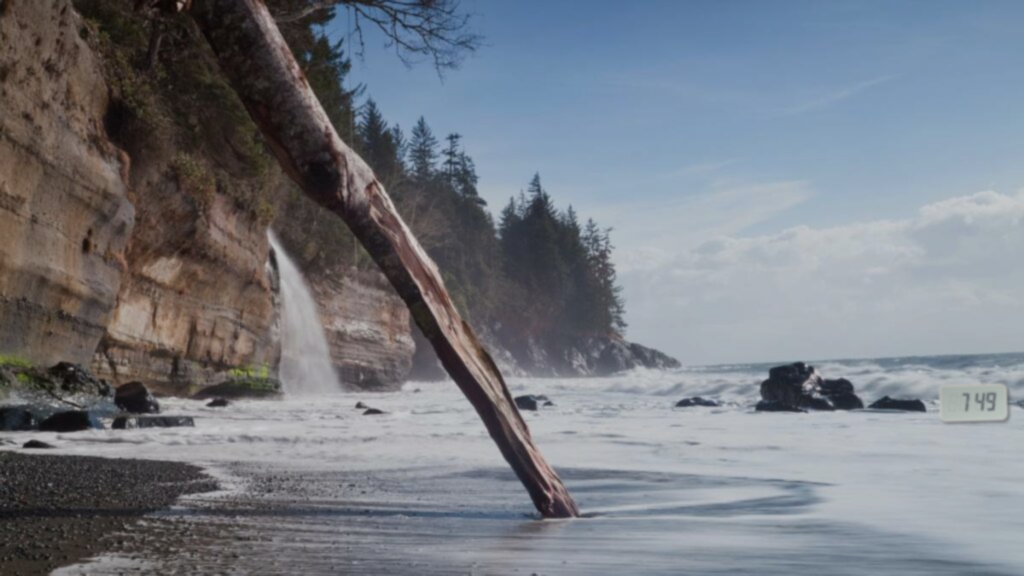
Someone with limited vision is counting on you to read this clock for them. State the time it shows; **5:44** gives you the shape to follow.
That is **7:49**
